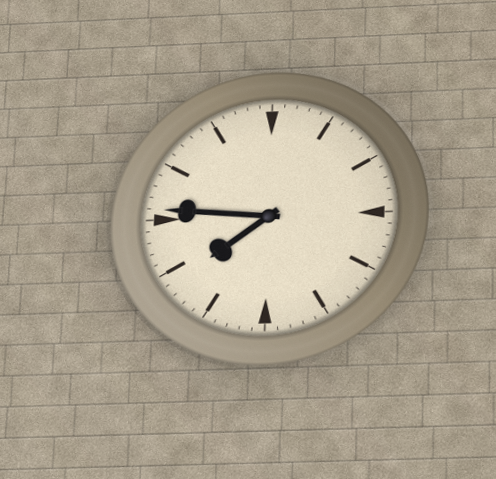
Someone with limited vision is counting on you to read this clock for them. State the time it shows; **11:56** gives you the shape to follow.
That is **7:46**
